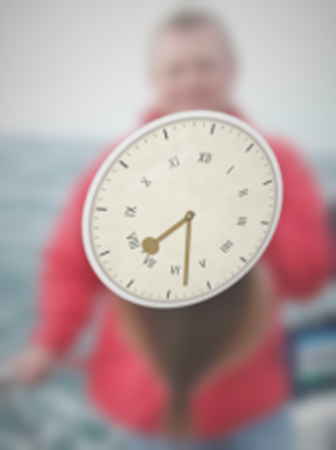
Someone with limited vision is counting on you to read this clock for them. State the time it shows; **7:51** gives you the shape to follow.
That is **7:28**
